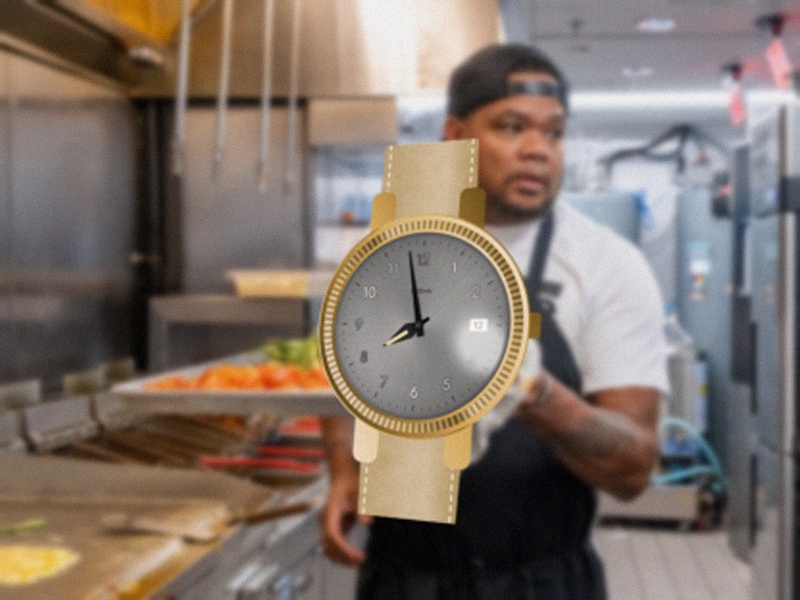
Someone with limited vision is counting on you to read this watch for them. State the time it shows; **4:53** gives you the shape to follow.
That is **7:58**
